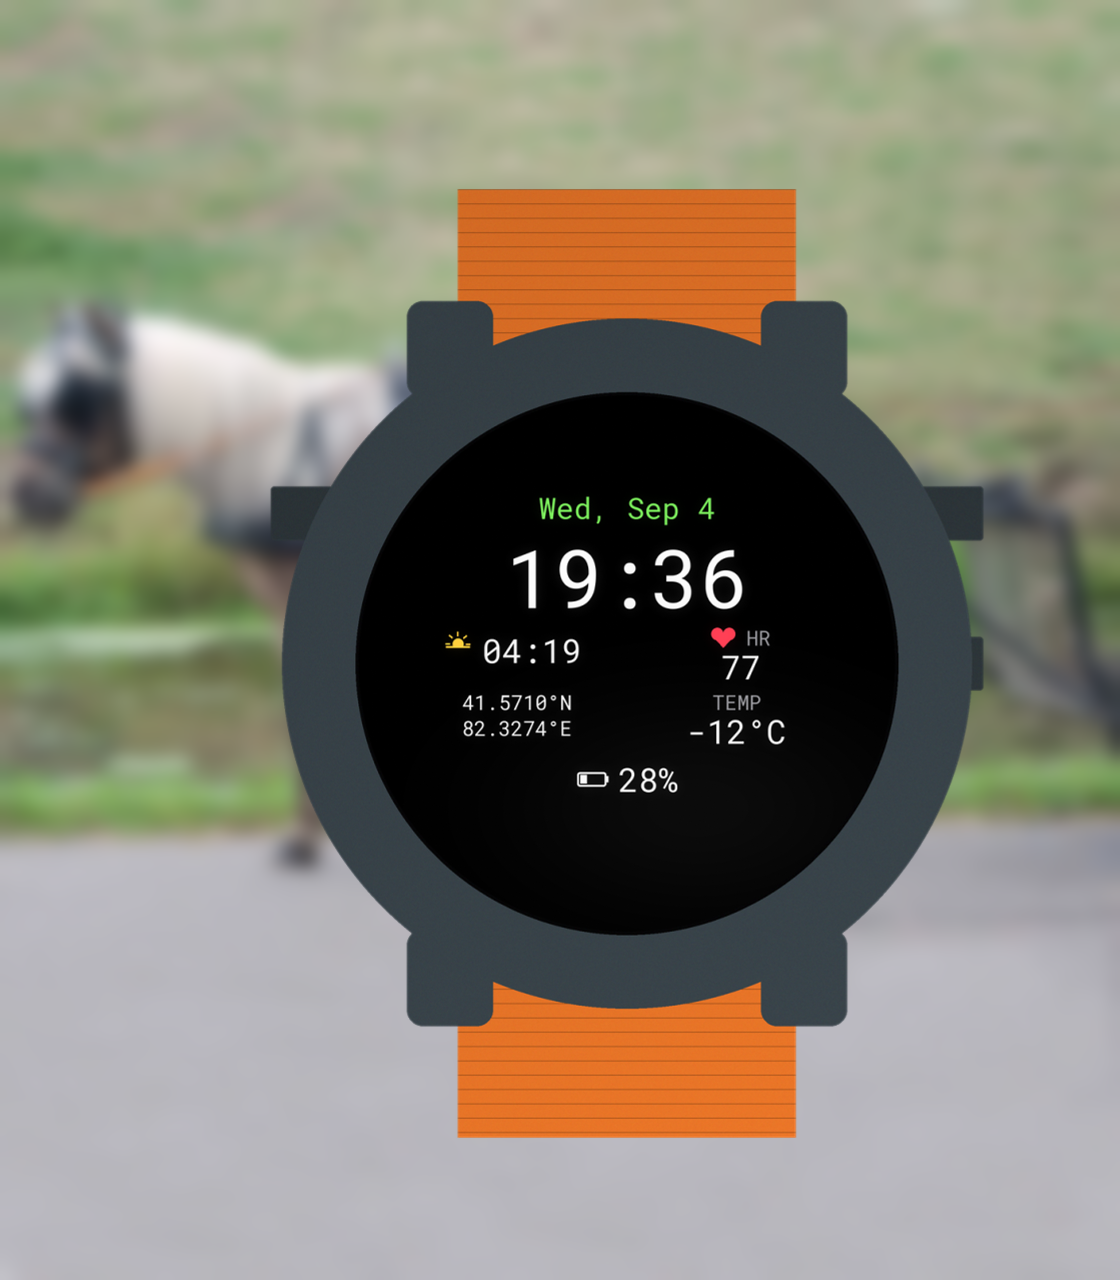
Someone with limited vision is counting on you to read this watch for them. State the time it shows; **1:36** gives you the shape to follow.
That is **19:36**
